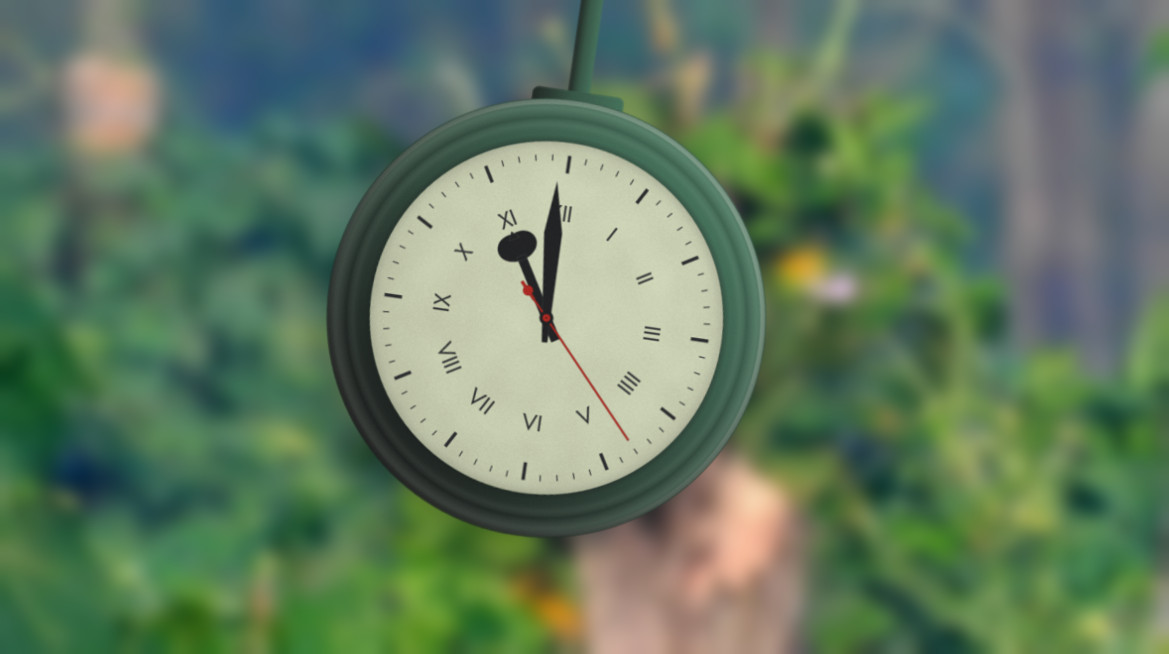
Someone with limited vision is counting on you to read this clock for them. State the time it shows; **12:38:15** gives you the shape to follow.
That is **10:59:23**
